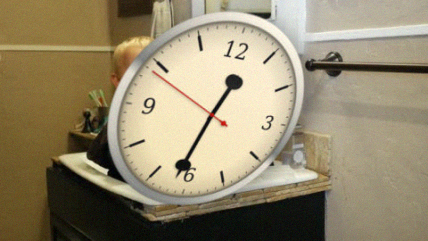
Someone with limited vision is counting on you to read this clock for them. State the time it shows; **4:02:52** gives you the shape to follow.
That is **12:31:49**
